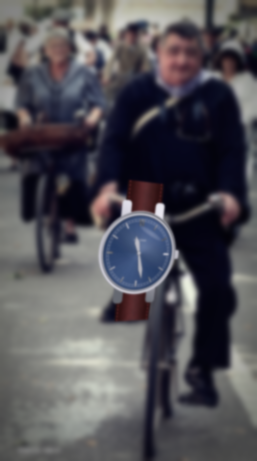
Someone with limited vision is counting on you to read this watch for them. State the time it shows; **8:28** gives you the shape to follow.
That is **11:28**
